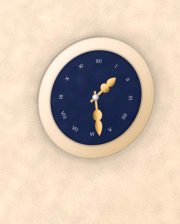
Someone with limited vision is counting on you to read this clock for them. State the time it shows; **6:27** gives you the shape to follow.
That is **1:28**
